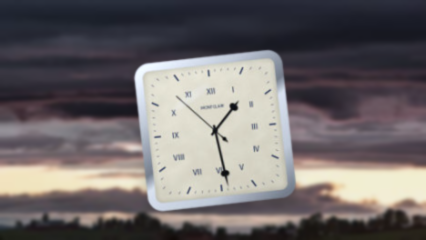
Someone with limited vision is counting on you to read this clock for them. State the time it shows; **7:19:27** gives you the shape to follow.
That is **1:28:53**
